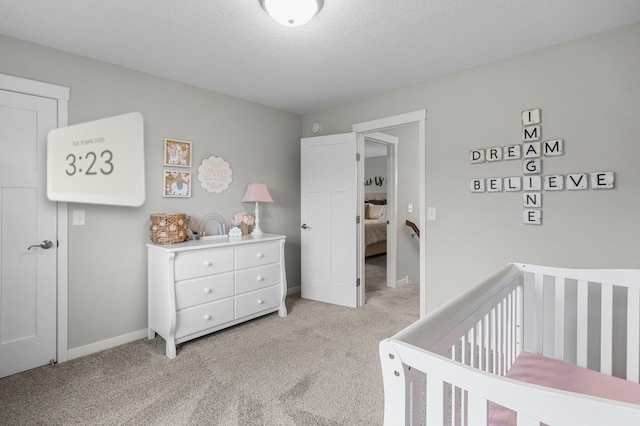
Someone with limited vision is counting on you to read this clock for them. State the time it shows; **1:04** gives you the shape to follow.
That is **3:23**
